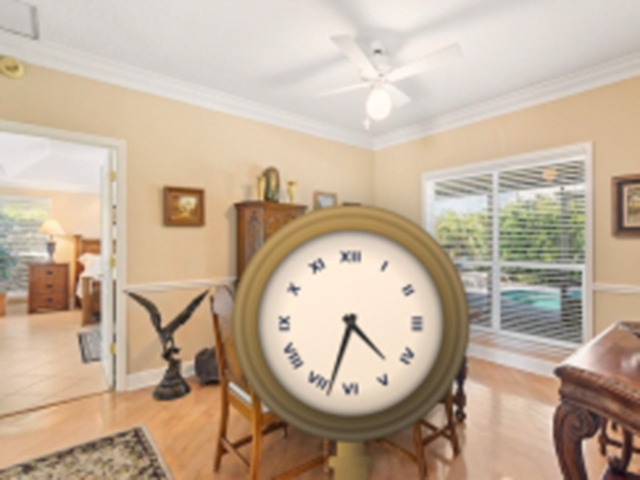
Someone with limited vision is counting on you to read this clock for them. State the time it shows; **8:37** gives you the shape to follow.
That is **4:33**
